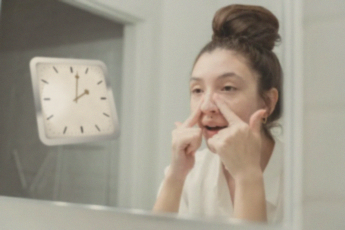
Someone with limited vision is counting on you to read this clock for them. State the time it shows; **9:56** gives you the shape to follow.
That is **2:02**
